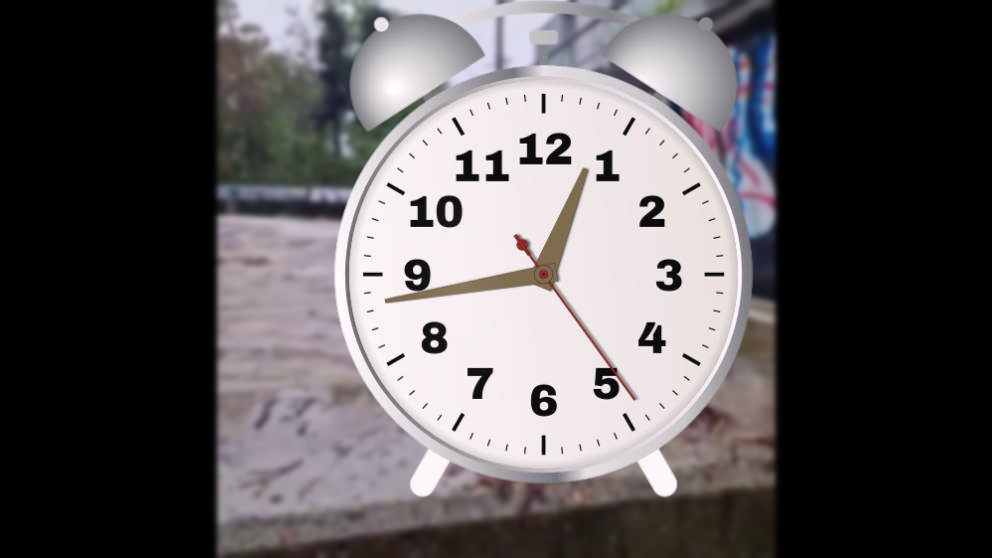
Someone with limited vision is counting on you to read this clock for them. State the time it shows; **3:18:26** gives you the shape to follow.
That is **12:43:24**
